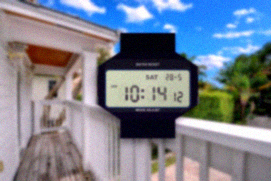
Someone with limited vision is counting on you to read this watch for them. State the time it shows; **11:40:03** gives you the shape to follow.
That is **10:14:12**
